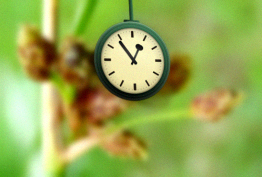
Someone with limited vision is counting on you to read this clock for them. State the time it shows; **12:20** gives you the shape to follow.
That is **12:54**
